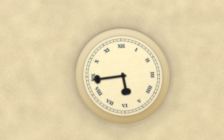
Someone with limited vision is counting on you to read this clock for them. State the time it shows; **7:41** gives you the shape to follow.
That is **5:44**
